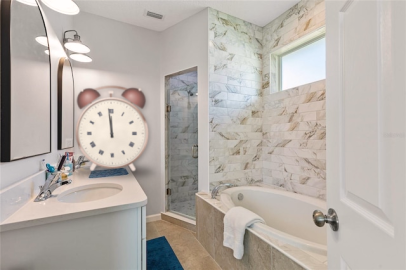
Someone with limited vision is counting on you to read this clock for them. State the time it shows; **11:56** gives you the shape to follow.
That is **11:59**
